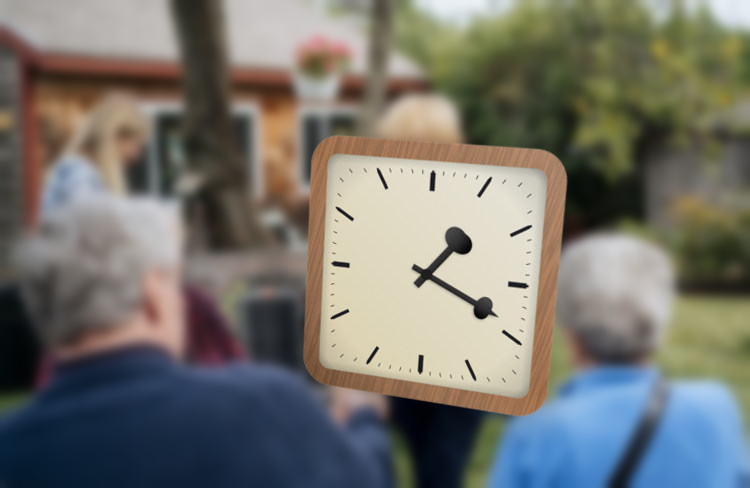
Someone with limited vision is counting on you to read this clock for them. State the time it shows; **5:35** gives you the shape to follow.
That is **1:19**
